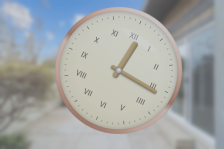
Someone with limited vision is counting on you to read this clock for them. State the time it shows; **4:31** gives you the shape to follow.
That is **12:16**
